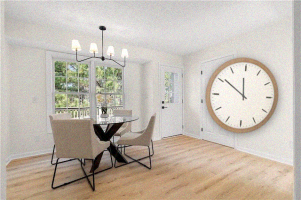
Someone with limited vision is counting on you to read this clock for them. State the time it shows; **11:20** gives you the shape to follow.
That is **11:51**
